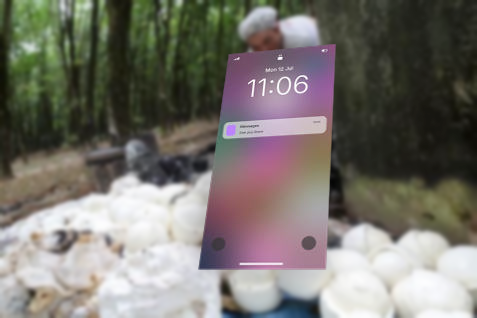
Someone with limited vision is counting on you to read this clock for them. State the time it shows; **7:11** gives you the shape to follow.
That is **11:06**
